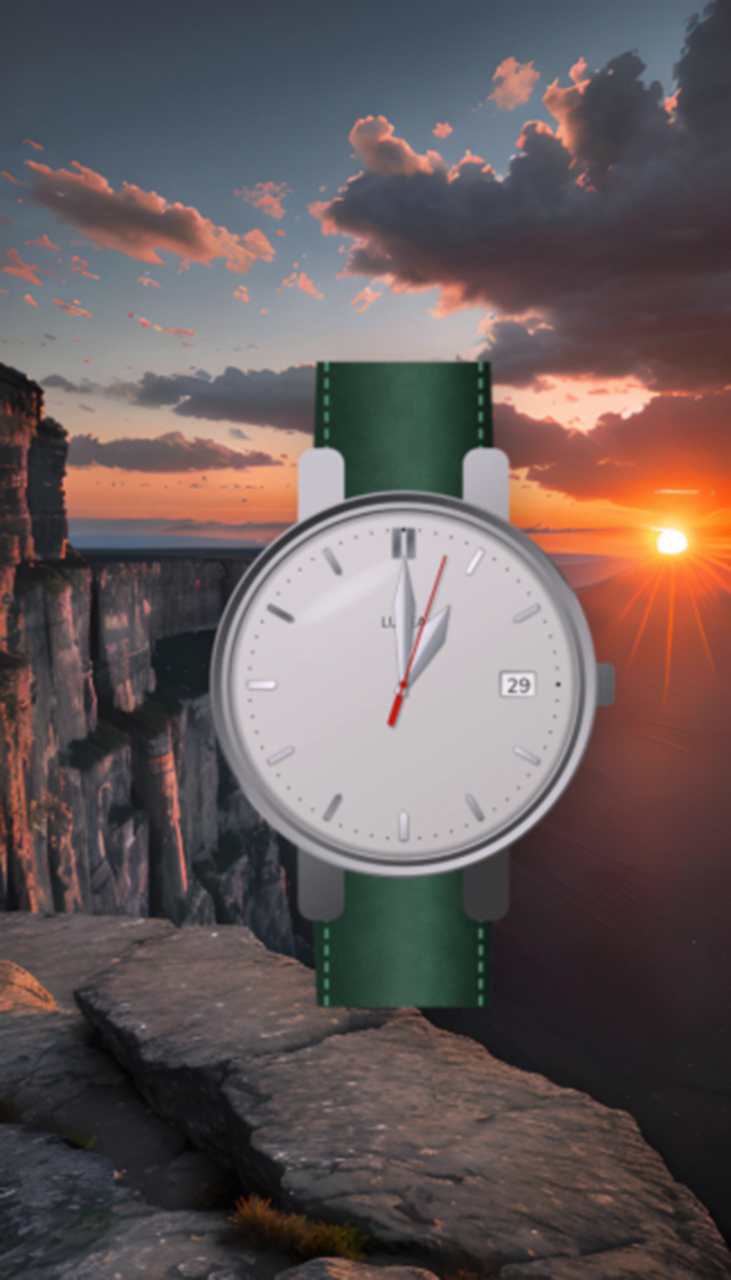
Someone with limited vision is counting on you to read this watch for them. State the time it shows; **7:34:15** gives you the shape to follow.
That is **1:00:03**
